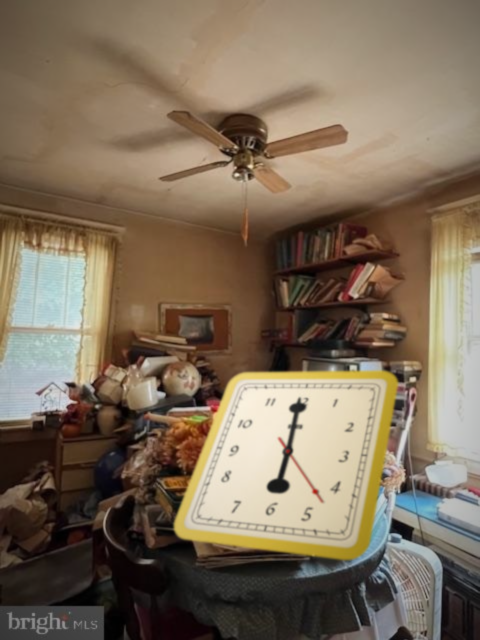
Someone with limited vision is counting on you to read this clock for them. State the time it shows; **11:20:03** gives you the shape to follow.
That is **5:59:23**
